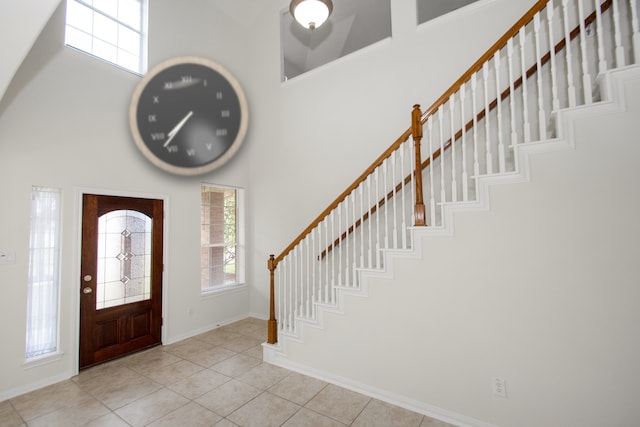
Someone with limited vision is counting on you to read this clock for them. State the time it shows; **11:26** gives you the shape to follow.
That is **7:37**
